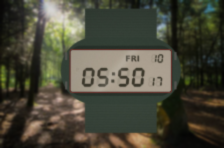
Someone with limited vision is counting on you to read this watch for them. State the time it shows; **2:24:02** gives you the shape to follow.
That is **5:50:17**
